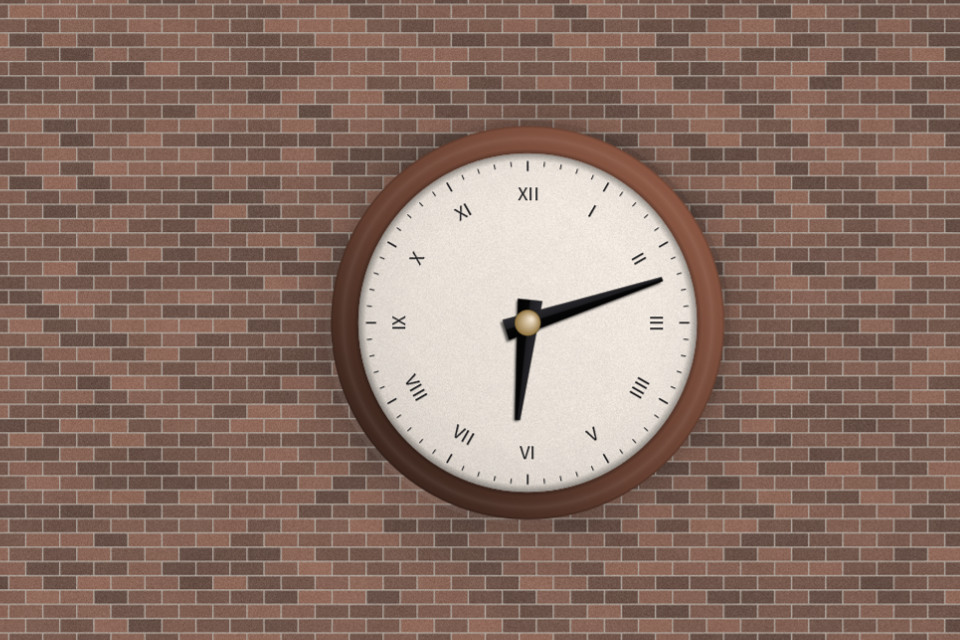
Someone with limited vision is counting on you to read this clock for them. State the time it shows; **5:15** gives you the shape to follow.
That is **6:12**
